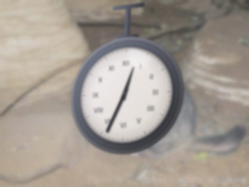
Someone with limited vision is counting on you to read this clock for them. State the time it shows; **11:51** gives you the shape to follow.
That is **12:34**
